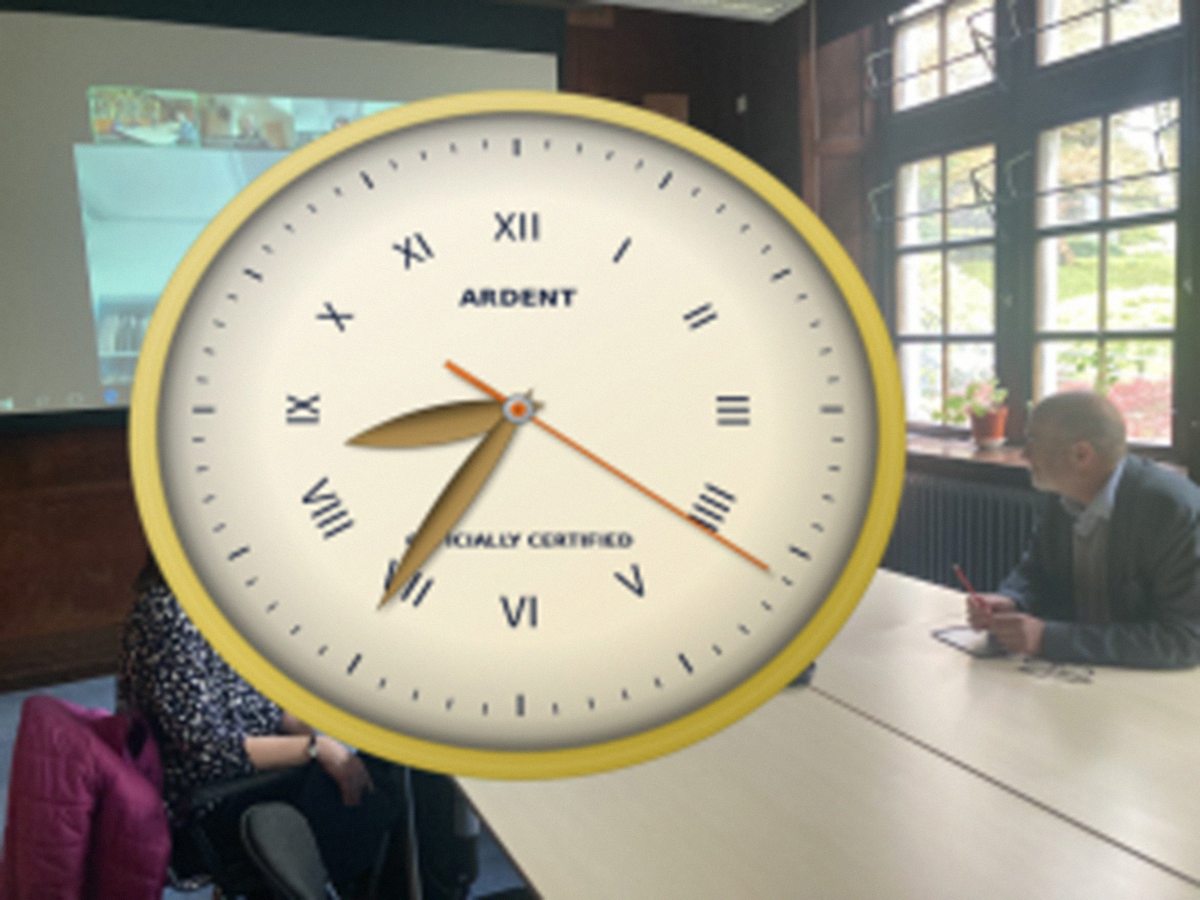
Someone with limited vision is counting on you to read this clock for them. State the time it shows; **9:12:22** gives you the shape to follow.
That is **8:35:21**
